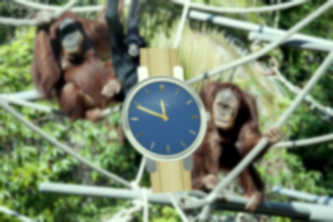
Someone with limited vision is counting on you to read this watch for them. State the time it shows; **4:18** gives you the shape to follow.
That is **11:49**
